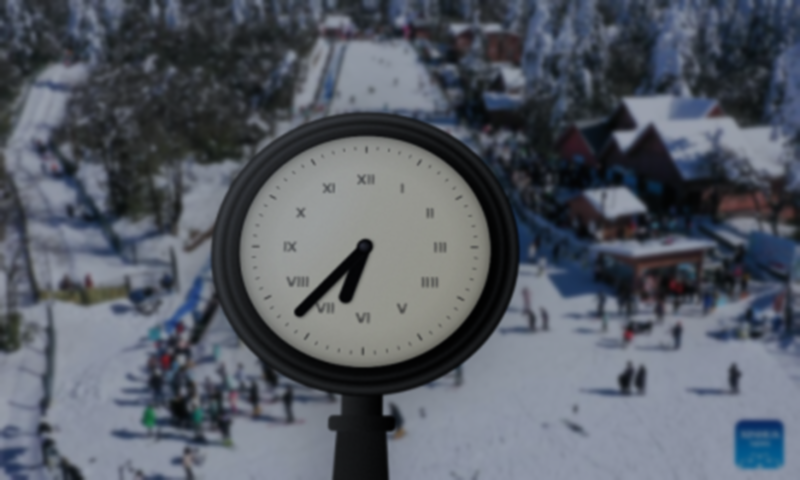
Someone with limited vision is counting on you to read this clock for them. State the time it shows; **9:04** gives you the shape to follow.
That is **6:37**
